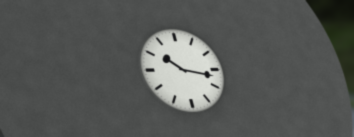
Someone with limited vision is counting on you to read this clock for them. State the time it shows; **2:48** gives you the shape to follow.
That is **10:17**
